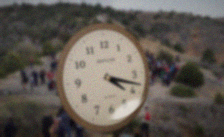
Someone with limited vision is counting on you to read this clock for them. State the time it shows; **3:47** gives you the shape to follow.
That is **4:18**
